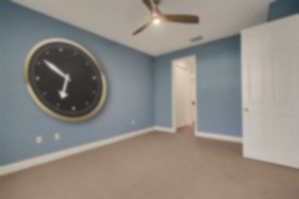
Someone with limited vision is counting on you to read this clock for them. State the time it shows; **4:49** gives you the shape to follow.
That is **6:52**
